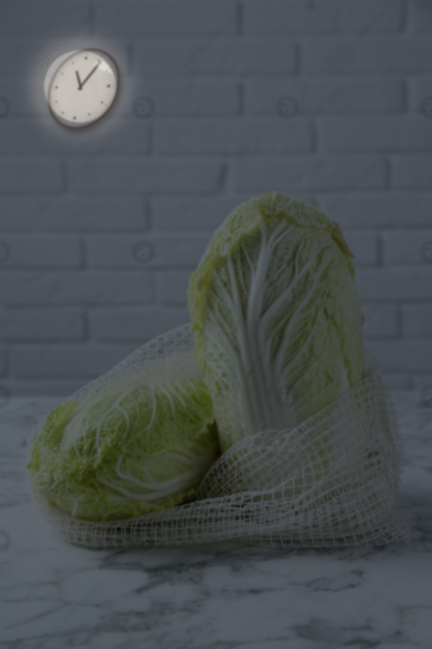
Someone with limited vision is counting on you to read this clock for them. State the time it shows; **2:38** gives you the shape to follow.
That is **11:06**
